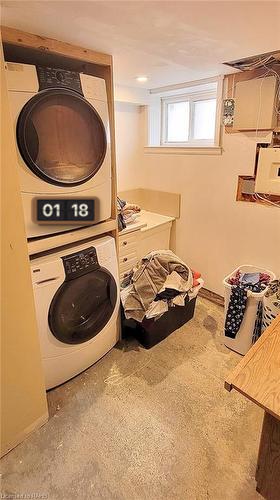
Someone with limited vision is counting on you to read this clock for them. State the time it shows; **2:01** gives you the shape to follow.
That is **1:18**
